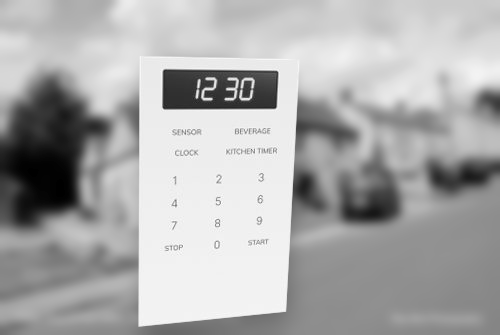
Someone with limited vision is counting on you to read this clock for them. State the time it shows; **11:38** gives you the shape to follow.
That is **12:30**
